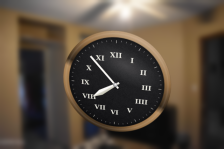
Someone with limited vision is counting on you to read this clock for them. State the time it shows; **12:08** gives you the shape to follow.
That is **7:53**
